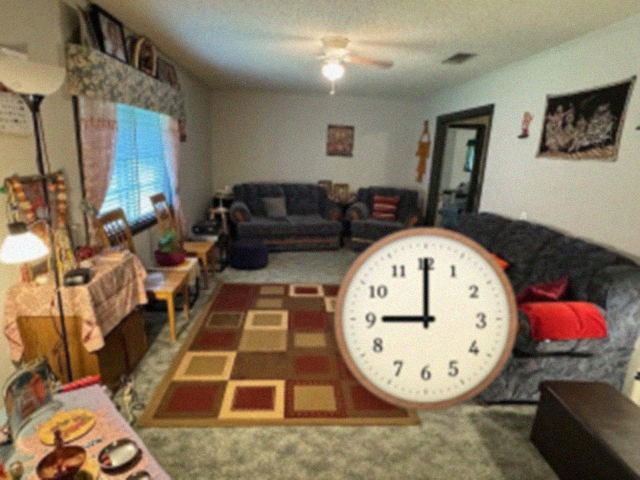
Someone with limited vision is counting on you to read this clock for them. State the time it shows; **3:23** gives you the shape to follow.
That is **9:00**
